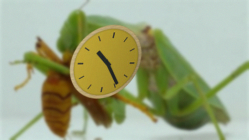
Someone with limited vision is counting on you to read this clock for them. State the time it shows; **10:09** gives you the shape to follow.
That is **10:24**
